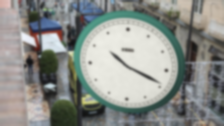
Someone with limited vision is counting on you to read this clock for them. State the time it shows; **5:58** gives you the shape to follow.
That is **10:19**
